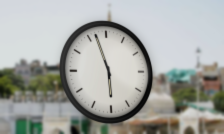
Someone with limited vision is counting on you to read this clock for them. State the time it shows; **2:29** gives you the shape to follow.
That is **5:57**
